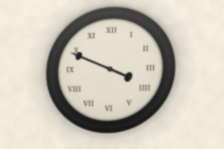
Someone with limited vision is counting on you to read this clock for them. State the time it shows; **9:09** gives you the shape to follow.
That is **3:49**
